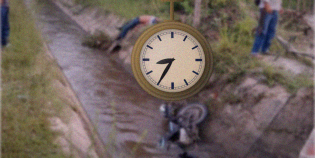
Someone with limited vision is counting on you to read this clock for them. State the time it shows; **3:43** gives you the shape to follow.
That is **8:35**
